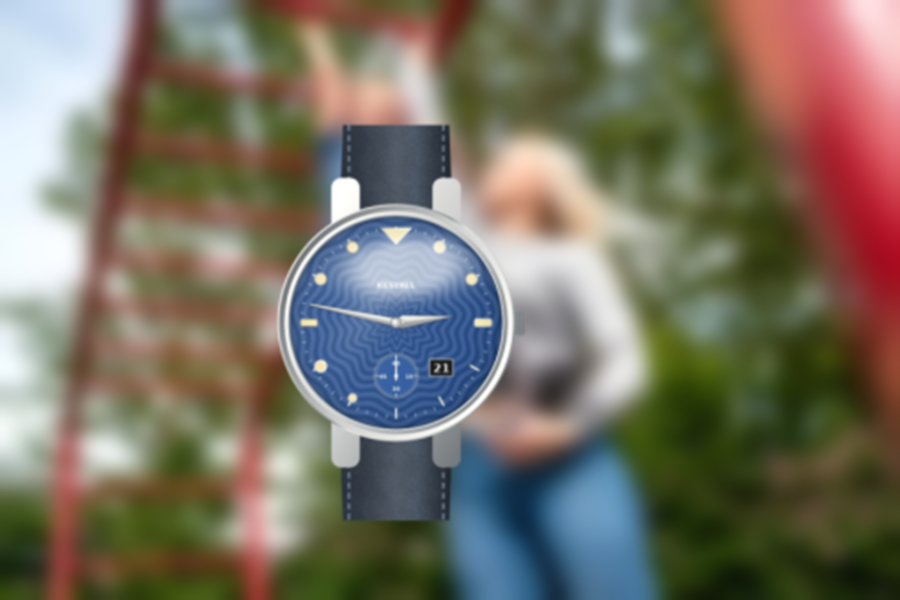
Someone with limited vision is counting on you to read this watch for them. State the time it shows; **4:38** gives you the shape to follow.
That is **2:47**
